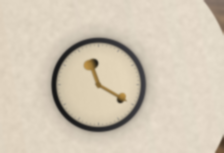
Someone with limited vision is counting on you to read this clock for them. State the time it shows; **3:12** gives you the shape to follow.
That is **11:20**
